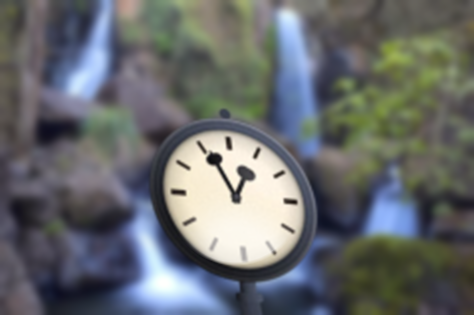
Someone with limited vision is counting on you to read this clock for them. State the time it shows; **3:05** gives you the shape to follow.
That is **12:56**
